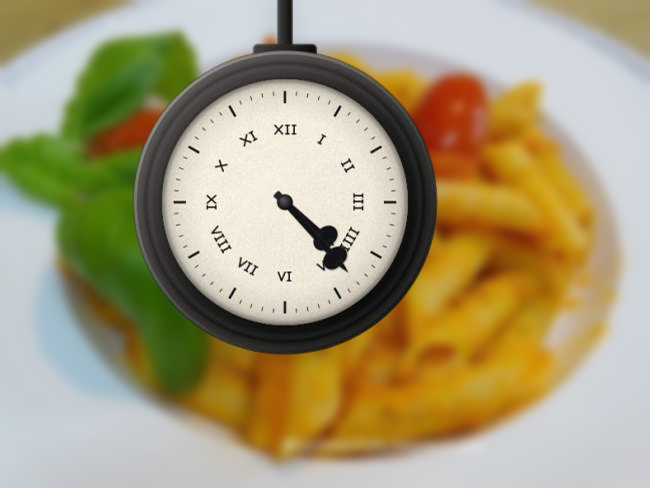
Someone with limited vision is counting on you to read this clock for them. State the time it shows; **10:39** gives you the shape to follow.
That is **4:23**
